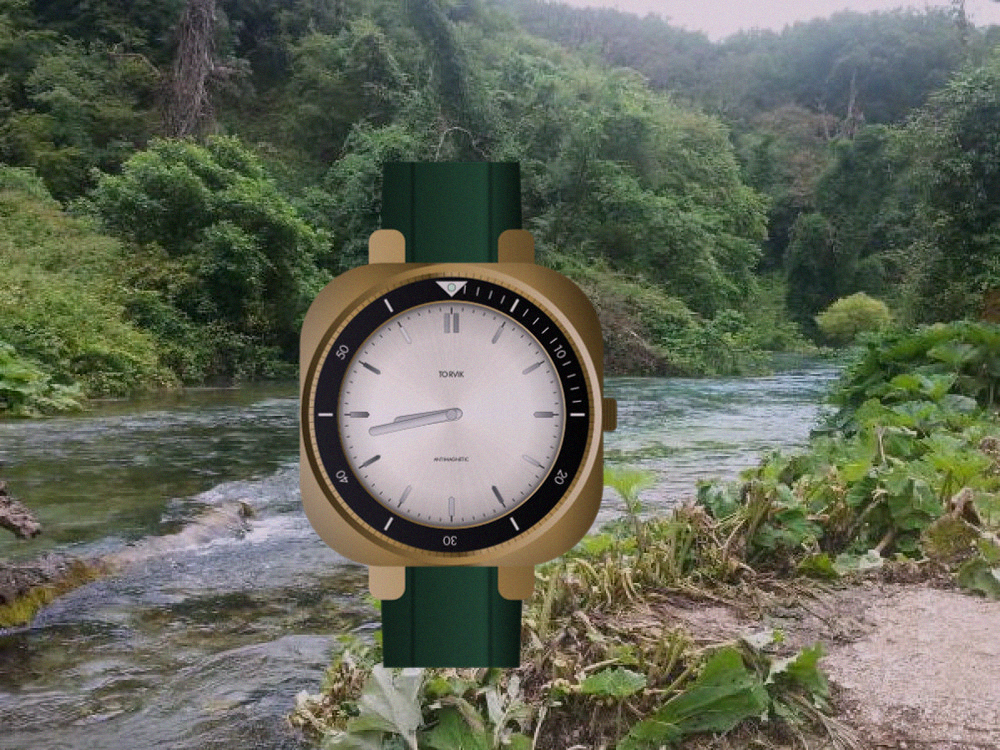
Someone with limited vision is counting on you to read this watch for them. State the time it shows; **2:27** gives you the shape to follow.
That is **8:43**
